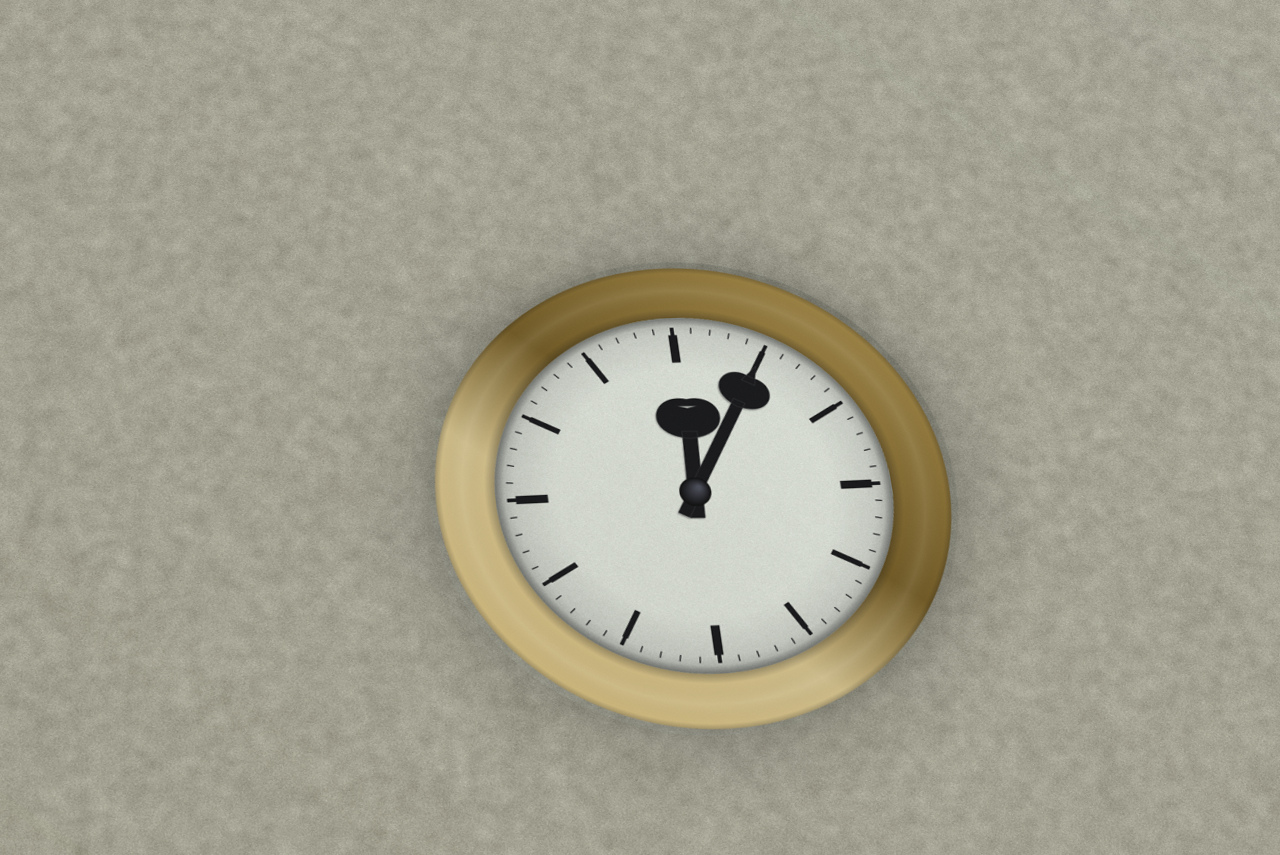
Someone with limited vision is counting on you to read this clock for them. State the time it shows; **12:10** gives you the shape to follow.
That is **12:05**
